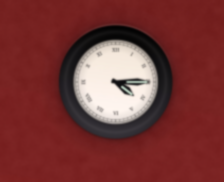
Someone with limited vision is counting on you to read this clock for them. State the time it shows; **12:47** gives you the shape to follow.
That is **4:15**
